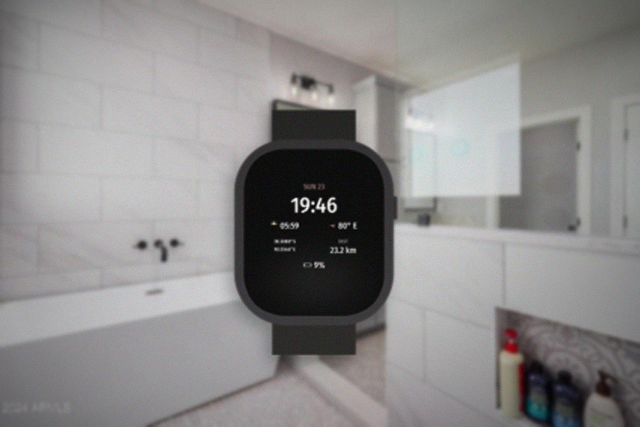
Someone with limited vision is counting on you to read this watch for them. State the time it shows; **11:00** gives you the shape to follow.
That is **19:46**
